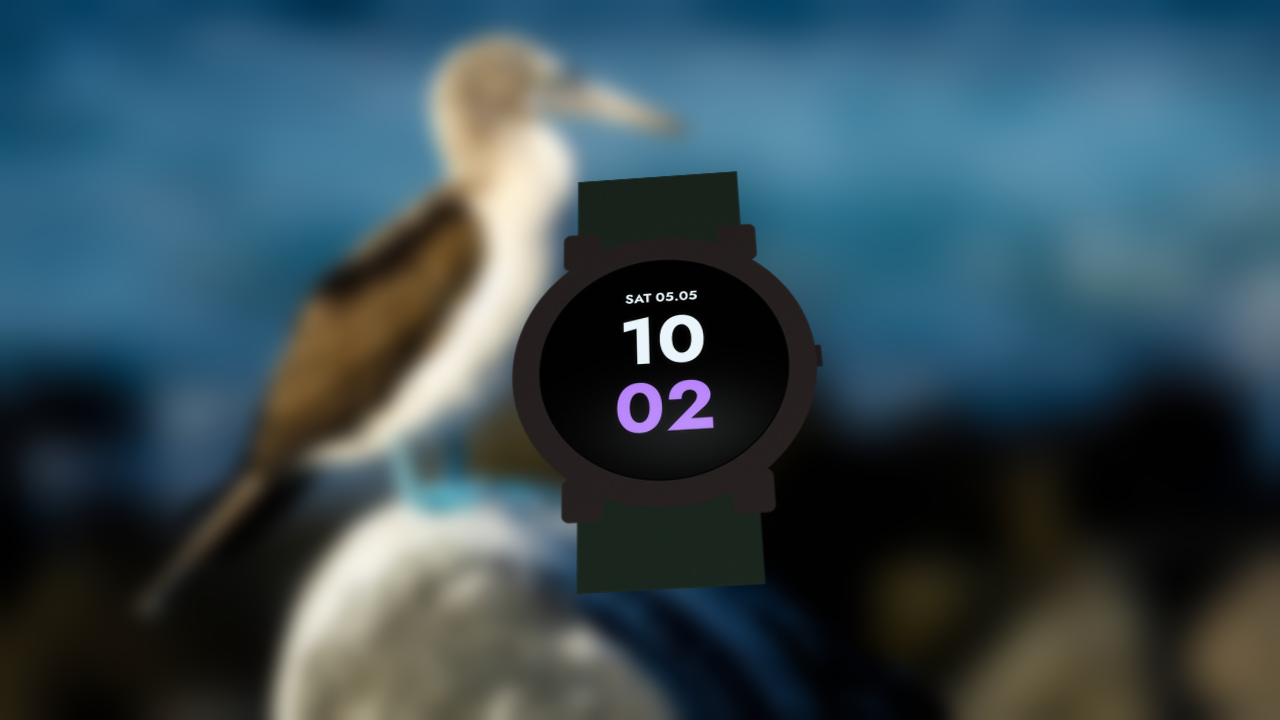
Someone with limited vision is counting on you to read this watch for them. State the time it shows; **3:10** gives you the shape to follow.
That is **10:02**
